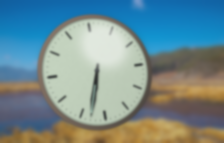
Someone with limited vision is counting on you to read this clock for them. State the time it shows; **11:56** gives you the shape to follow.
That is **6:33**
